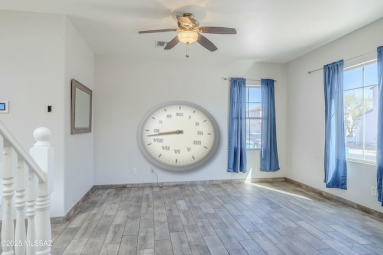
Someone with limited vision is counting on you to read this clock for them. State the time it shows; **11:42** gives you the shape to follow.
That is **8:43**
